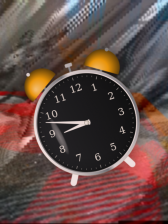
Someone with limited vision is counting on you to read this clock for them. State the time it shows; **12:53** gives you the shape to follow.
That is **8:48**
